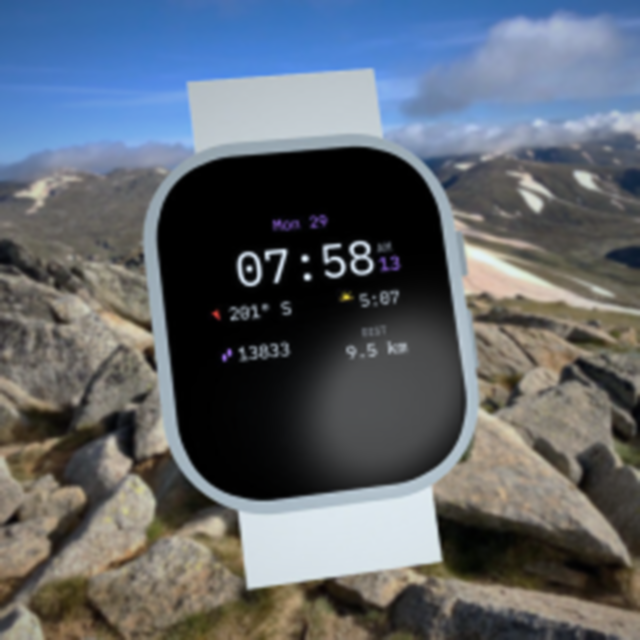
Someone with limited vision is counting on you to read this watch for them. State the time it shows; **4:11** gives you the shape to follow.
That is **7:58**
